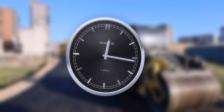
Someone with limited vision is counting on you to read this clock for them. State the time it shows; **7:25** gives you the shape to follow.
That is **12:16**
